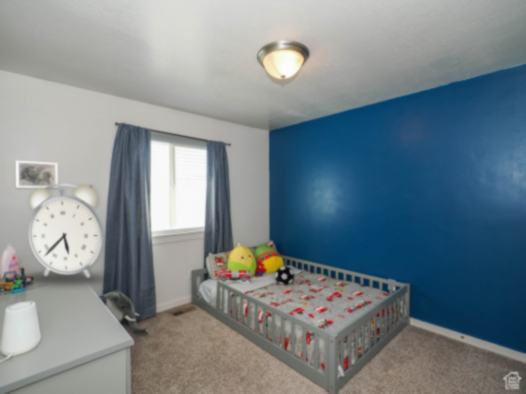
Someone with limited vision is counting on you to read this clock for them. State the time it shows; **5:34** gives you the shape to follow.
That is **5:38**
